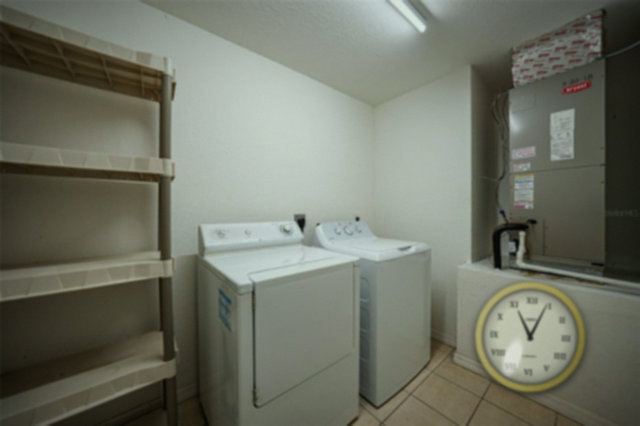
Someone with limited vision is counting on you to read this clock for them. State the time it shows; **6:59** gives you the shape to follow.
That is **11:04**
